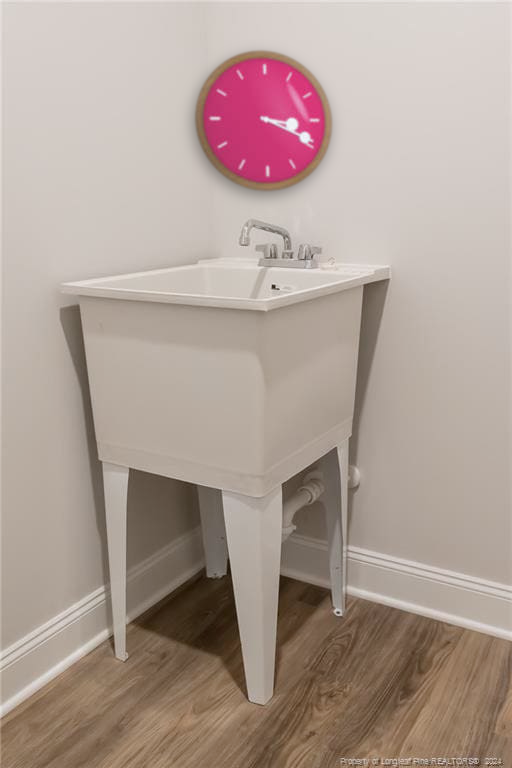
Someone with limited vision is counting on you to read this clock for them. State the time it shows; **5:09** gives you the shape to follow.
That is **3:19**
